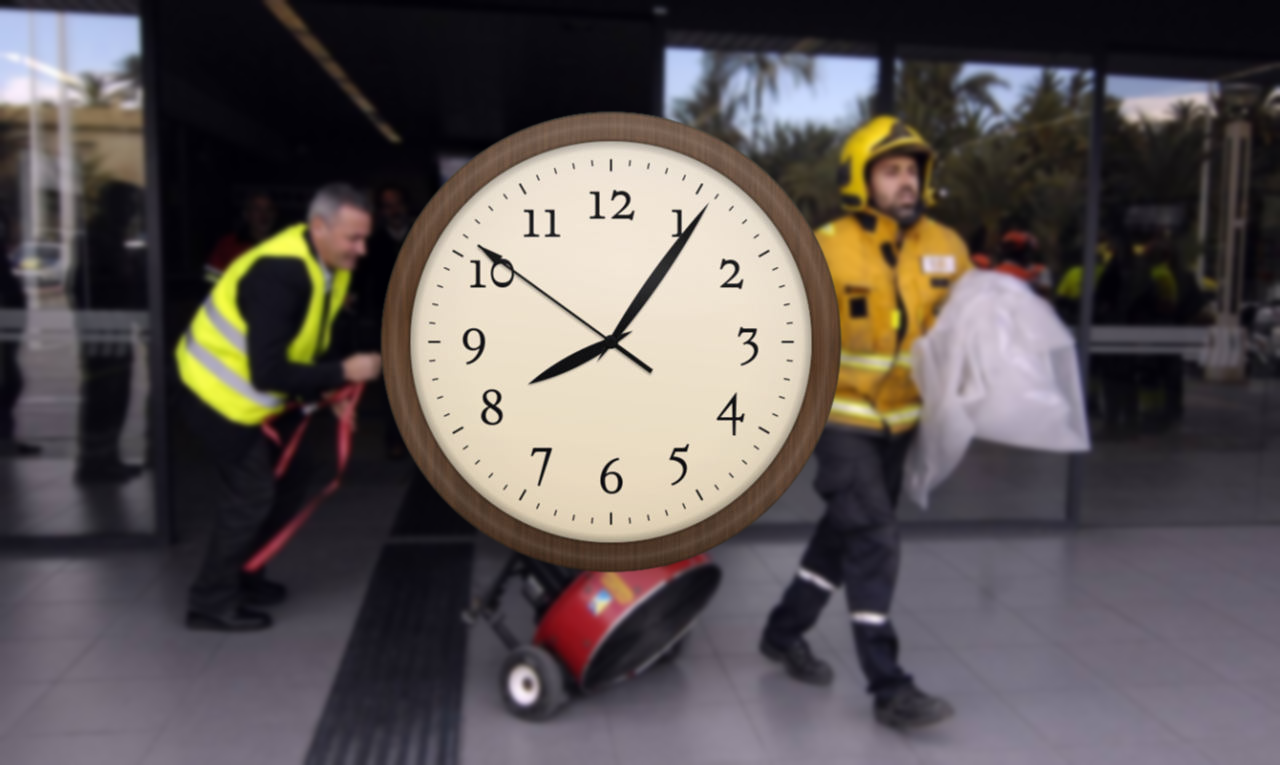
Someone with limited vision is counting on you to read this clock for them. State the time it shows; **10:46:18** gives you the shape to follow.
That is **8:05:51**
